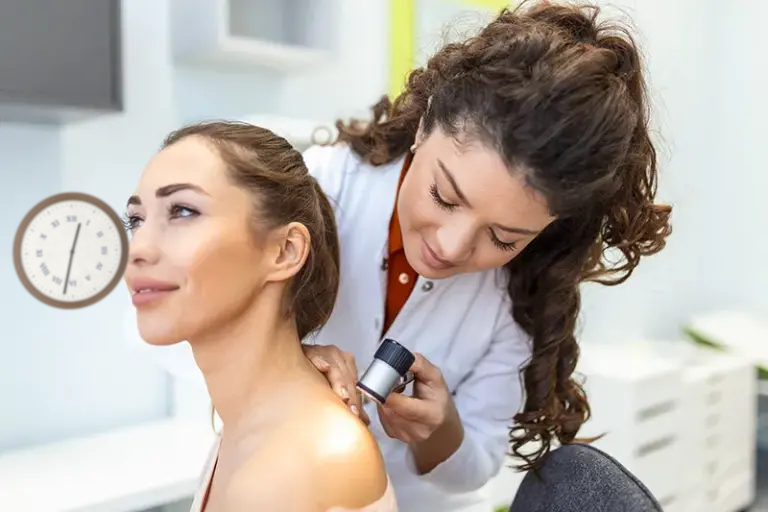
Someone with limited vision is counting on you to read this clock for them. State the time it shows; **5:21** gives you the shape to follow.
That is **12:32**
